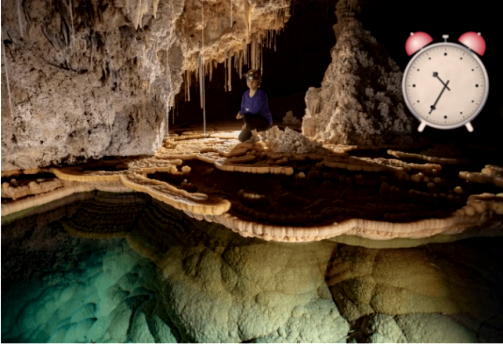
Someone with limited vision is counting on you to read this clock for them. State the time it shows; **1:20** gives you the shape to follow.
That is **10:35**
